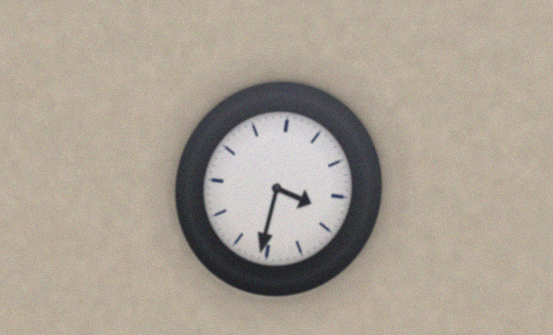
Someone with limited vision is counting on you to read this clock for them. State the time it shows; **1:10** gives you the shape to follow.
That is **3:31**
